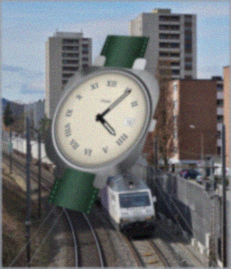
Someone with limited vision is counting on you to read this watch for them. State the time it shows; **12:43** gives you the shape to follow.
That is **4:06**
